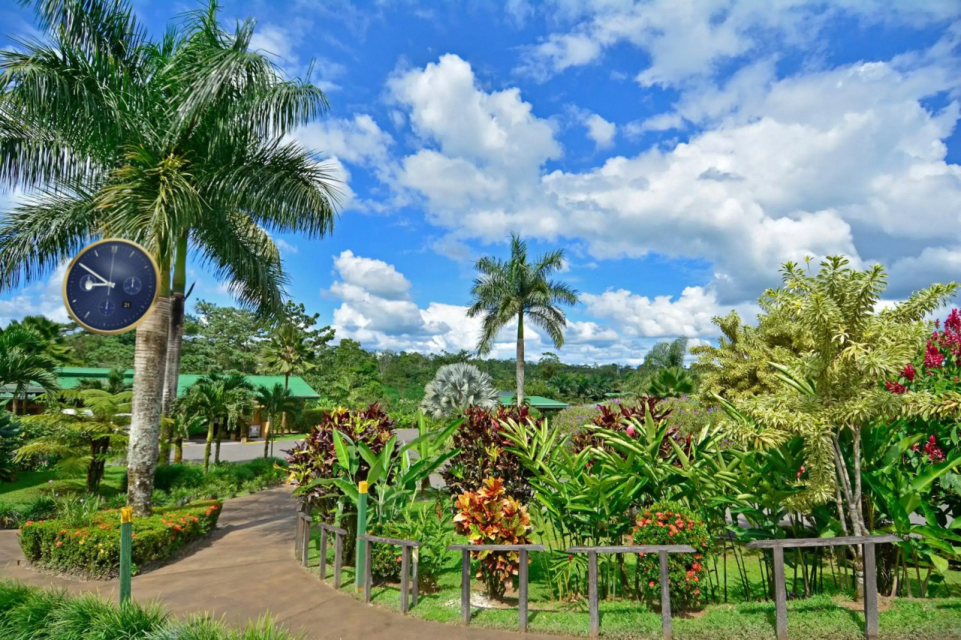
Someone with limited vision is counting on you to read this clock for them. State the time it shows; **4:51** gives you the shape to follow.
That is **8:50**
